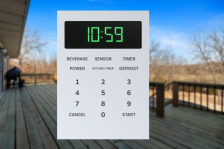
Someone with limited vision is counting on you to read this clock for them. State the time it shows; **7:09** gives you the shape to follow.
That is **10:59**
